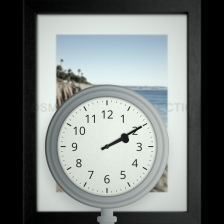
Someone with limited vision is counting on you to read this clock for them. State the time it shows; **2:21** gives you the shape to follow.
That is **2:10**
